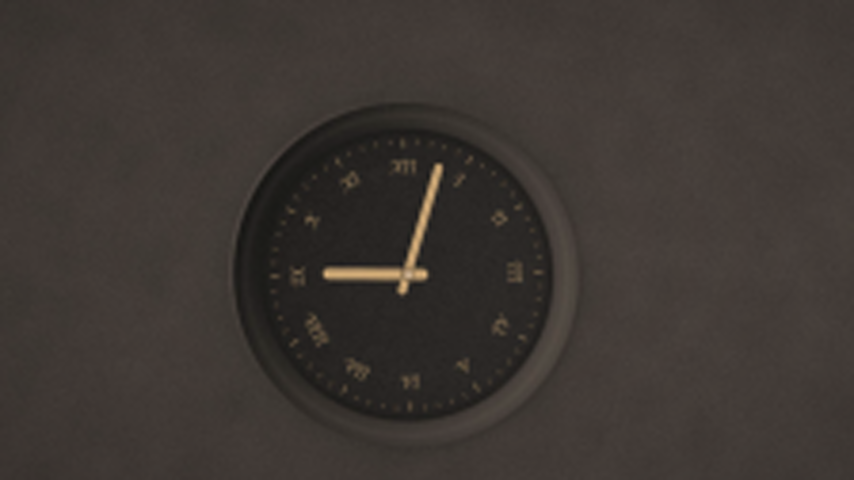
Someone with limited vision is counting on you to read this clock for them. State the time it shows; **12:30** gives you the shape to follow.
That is **9:03**
